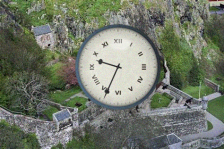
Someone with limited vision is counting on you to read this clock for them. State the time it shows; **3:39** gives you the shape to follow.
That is **9:34**
